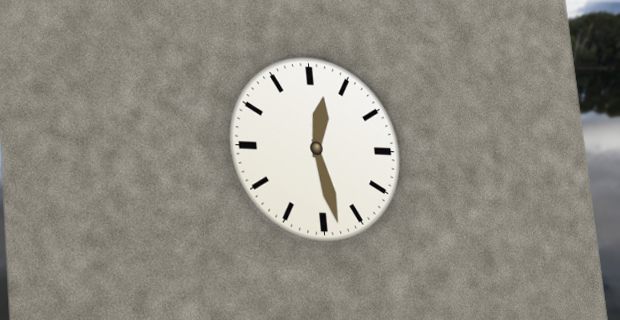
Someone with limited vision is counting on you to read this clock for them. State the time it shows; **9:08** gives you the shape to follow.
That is **12:28**
